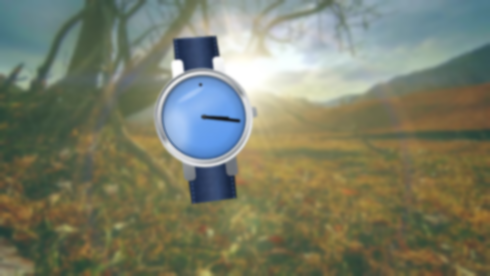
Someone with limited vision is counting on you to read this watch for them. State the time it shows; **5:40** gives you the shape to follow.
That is **3:17**
